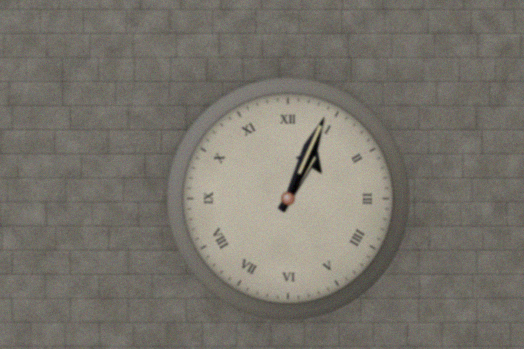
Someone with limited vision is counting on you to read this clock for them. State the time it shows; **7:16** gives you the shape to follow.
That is **1:04**
